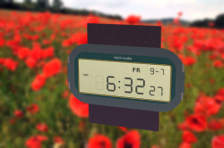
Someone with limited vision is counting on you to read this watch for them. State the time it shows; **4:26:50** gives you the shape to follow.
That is **6:32:27**
